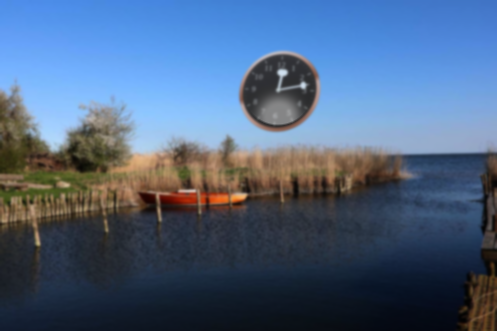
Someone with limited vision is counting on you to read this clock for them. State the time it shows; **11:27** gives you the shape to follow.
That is **12:13**
